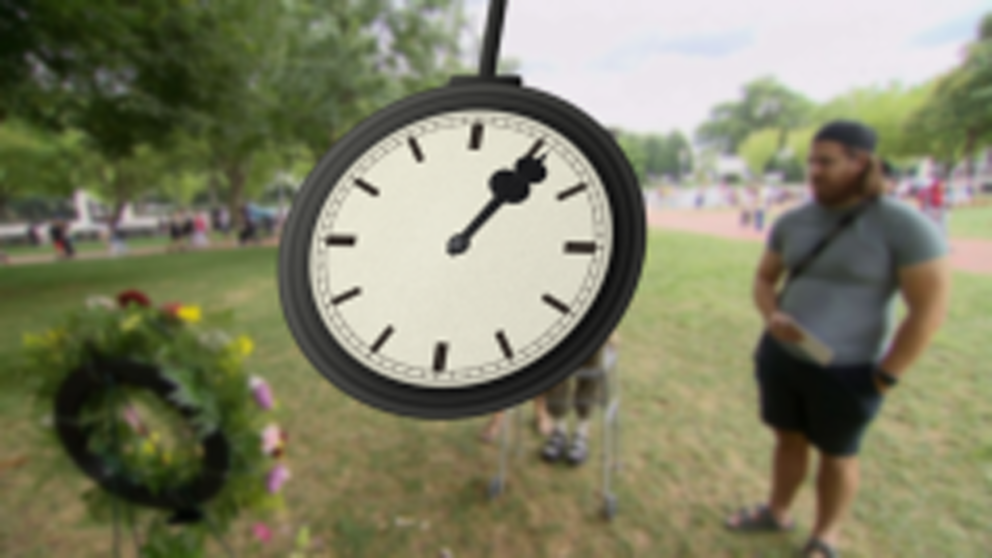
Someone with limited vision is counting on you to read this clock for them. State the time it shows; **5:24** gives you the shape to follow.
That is **1:06**
